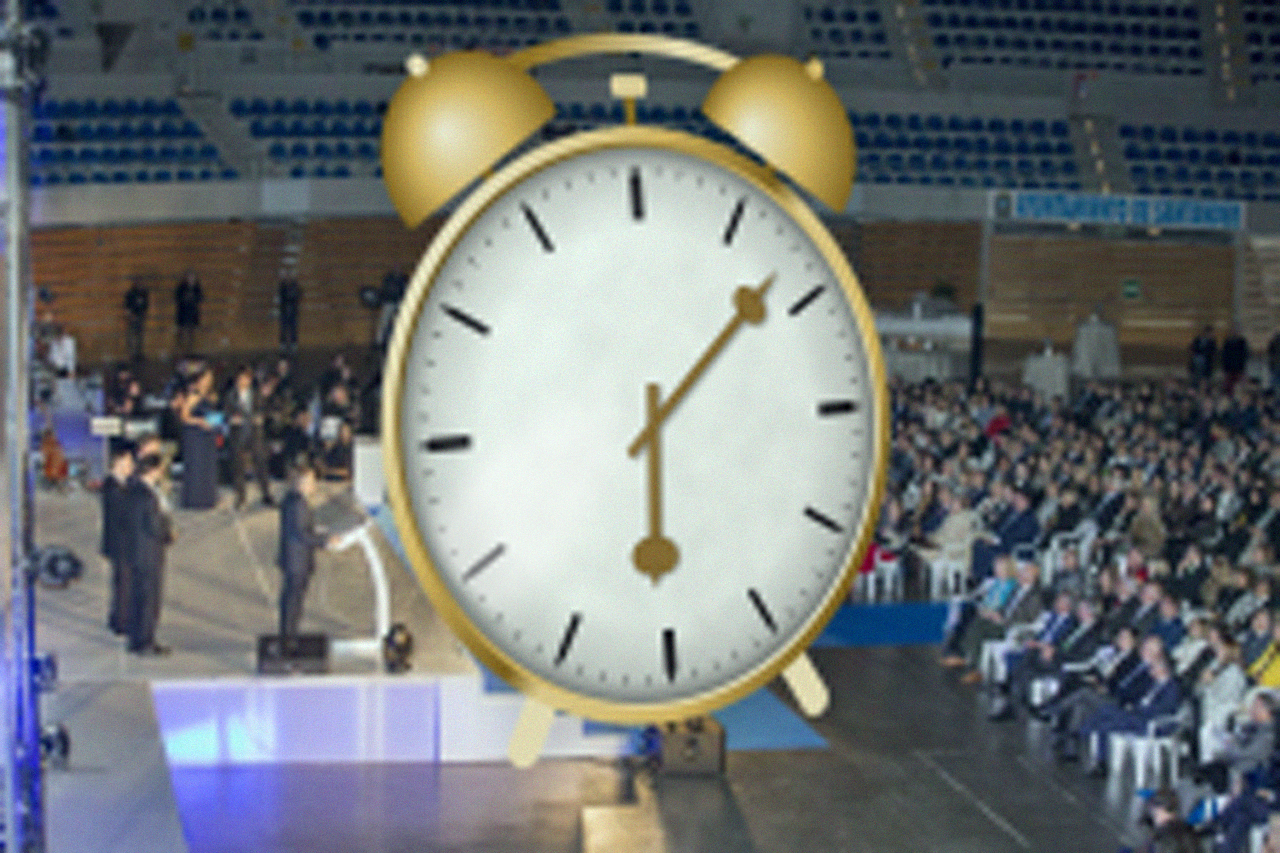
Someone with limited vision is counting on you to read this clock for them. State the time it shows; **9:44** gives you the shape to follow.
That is **6:08**
